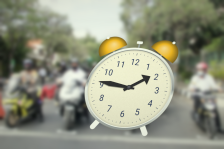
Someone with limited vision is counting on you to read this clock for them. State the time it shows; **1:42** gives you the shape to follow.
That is **1:46**
